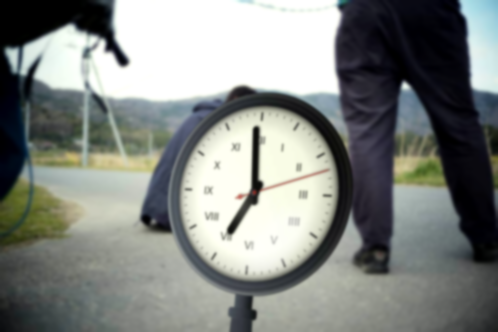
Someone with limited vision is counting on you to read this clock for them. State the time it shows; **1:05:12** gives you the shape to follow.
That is **6:59:12**
